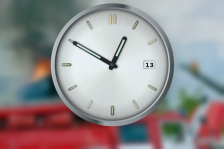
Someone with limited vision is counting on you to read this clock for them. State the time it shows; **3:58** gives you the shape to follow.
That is **12:50**
